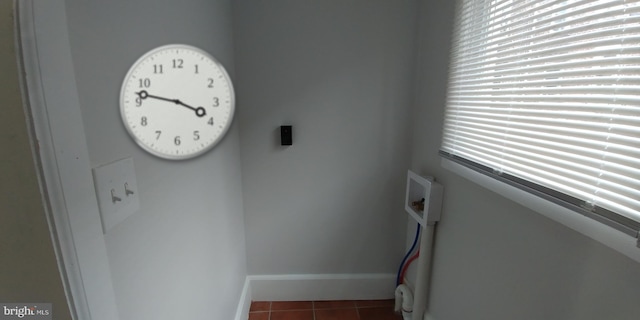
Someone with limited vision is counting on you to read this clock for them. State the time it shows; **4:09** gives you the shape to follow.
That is **3:47**
